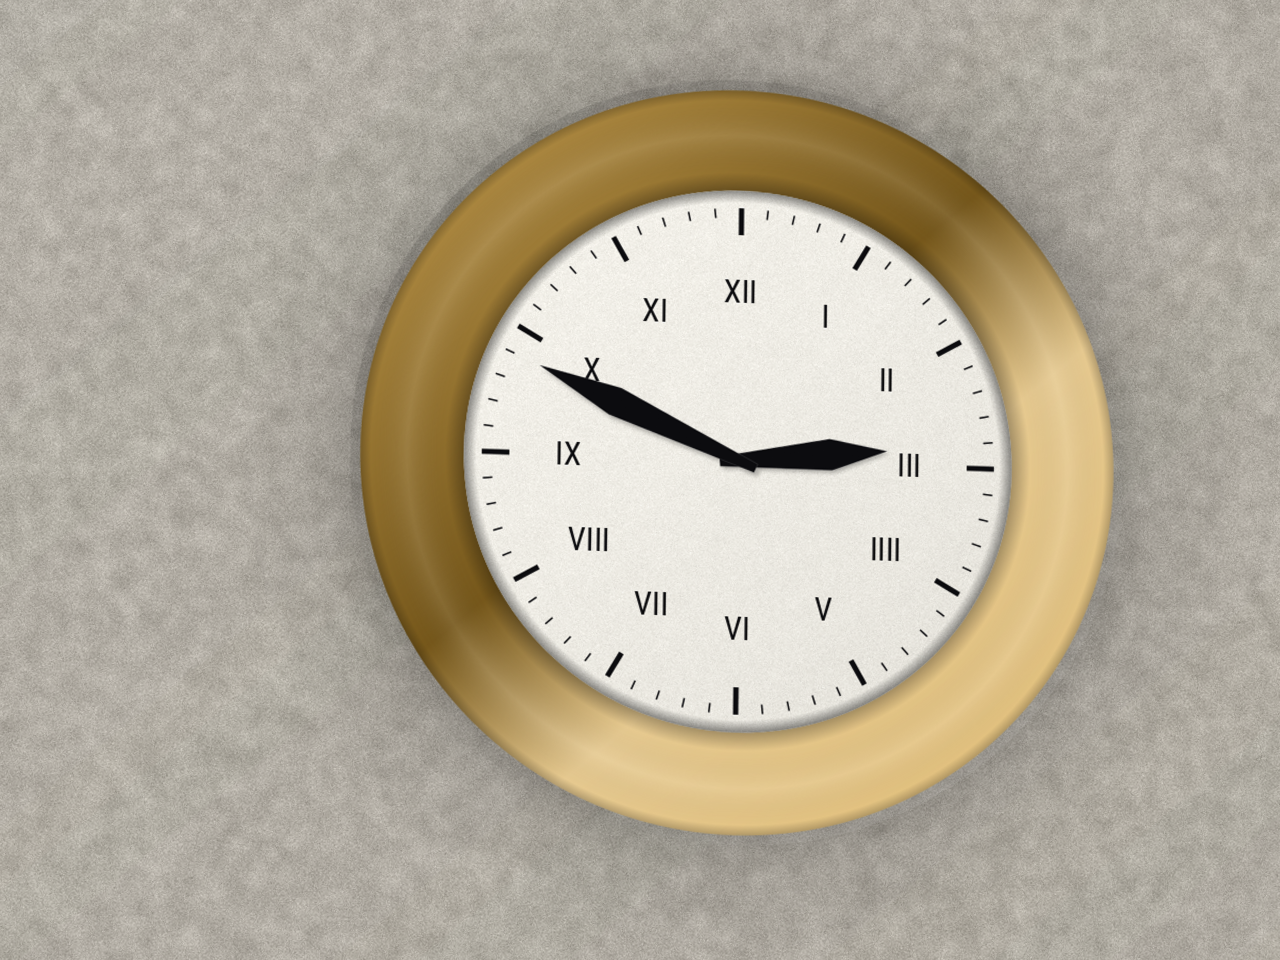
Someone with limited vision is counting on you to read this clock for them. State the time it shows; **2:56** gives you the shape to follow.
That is **2:49**
